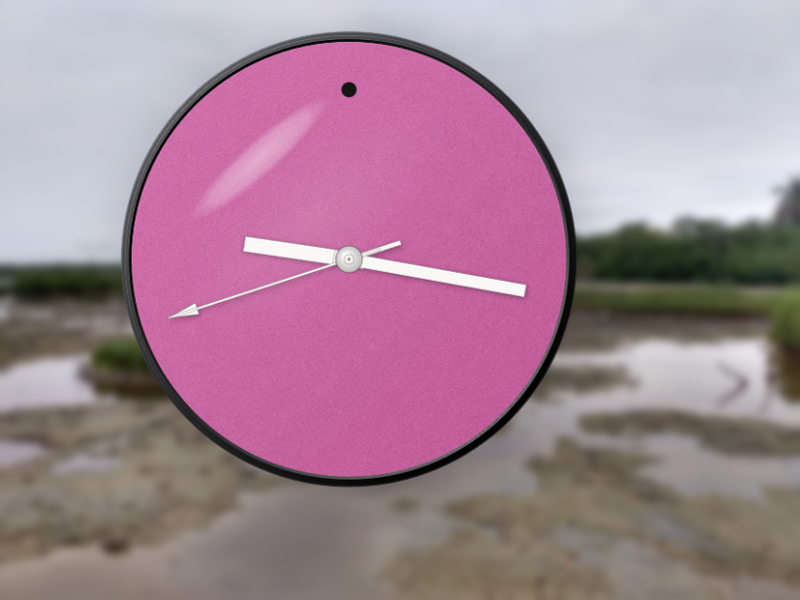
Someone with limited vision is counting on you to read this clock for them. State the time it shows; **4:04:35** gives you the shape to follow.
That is **9:16:42**
